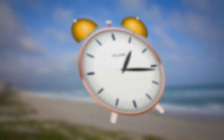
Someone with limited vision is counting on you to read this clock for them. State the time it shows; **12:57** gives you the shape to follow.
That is **1:16**
